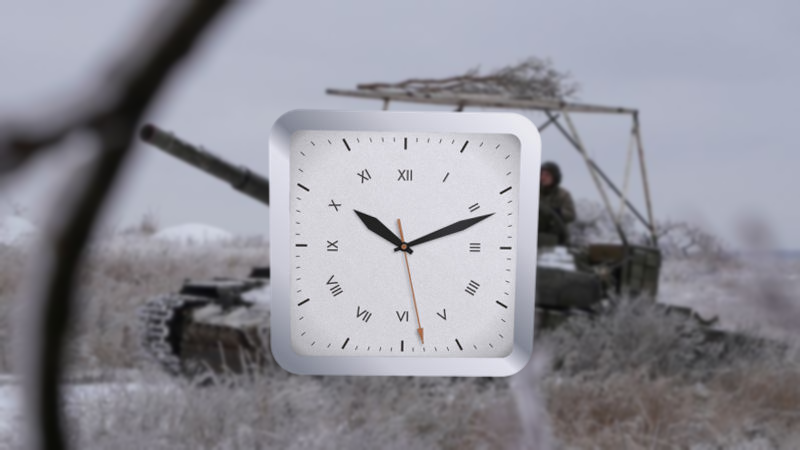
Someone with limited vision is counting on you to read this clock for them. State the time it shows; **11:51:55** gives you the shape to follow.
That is **10:11:28**
